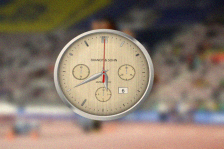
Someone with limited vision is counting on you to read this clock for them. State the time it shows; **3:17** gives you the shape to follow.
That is **5:40**
